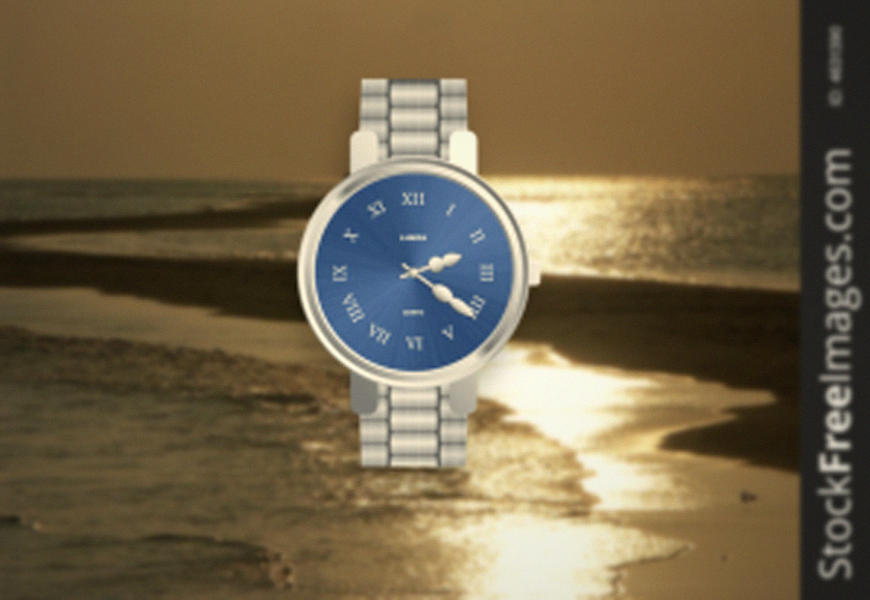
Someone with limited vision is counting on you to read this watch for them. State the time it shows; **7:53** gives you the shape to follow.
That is **2:21**
